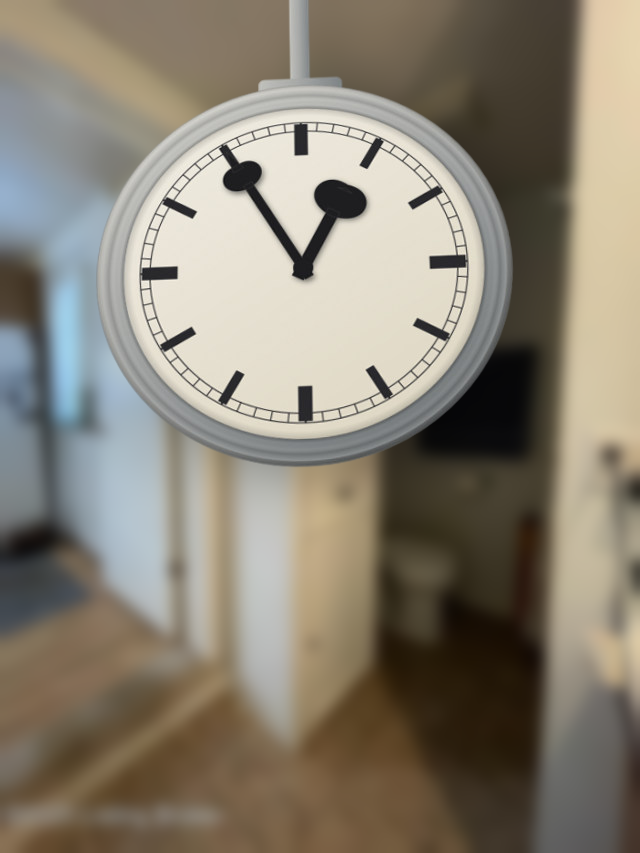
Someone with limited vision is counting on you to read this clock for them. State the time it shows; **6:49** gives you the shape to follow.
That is **12:55**
